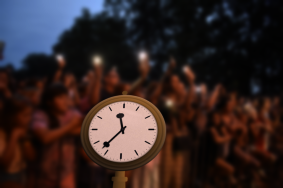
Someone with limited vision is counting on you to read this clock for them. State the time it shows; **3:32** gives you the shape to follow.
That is **11:37**
